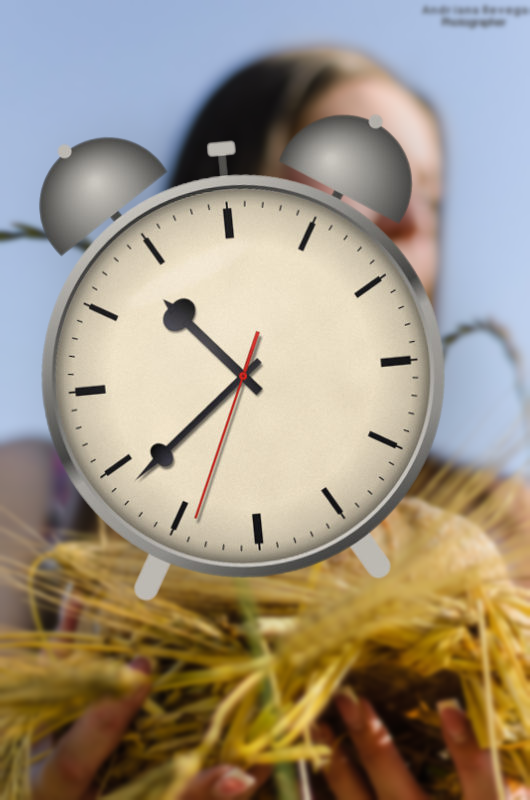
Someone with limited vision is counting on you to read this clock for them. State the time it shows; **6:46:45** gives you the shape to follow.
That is **10:38:34**
